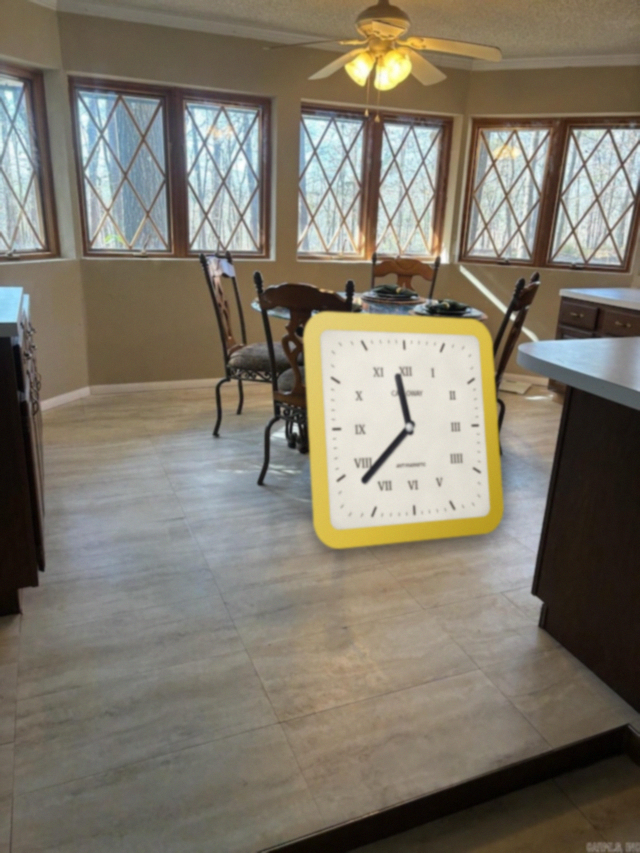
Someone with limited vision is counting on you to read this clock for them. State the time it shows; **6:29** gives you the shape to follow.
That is **11:38**
